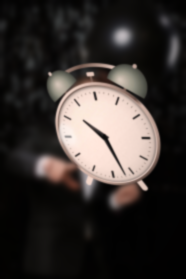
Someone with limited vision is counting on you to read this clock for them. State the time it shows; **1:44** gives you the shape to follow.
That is **10:27**
